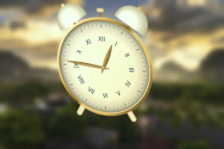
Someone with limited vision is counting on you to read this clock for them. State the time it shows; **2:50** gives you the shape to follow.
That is **12:46**
